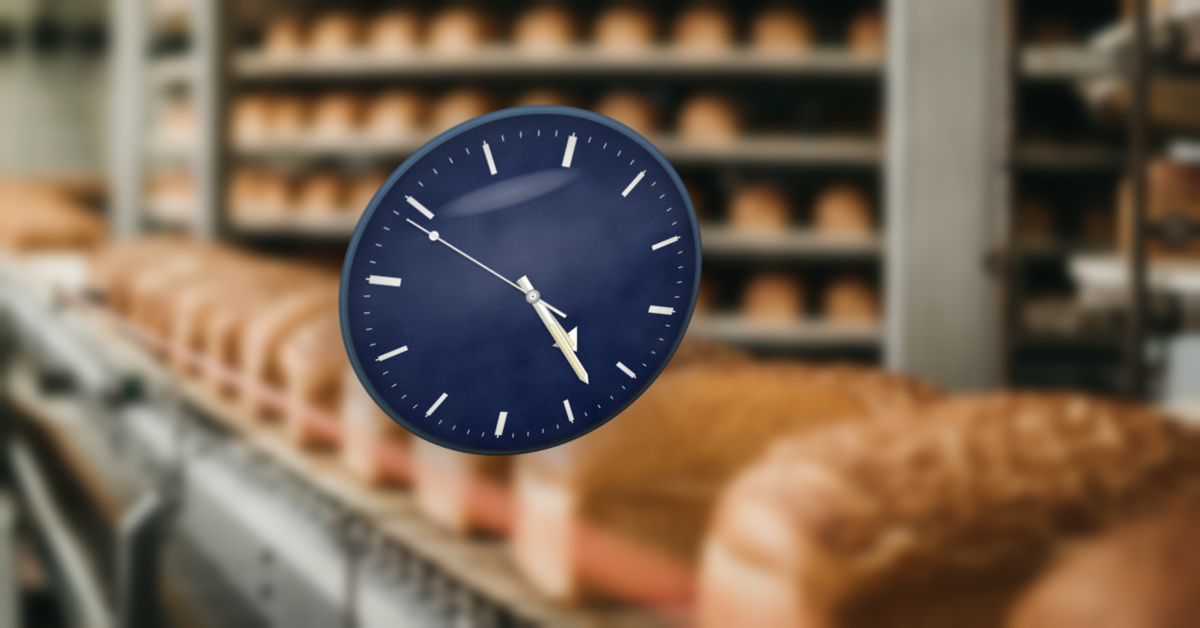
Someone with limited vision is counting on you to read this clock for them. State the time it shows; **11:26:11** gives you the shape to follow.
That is **4:22:49**
